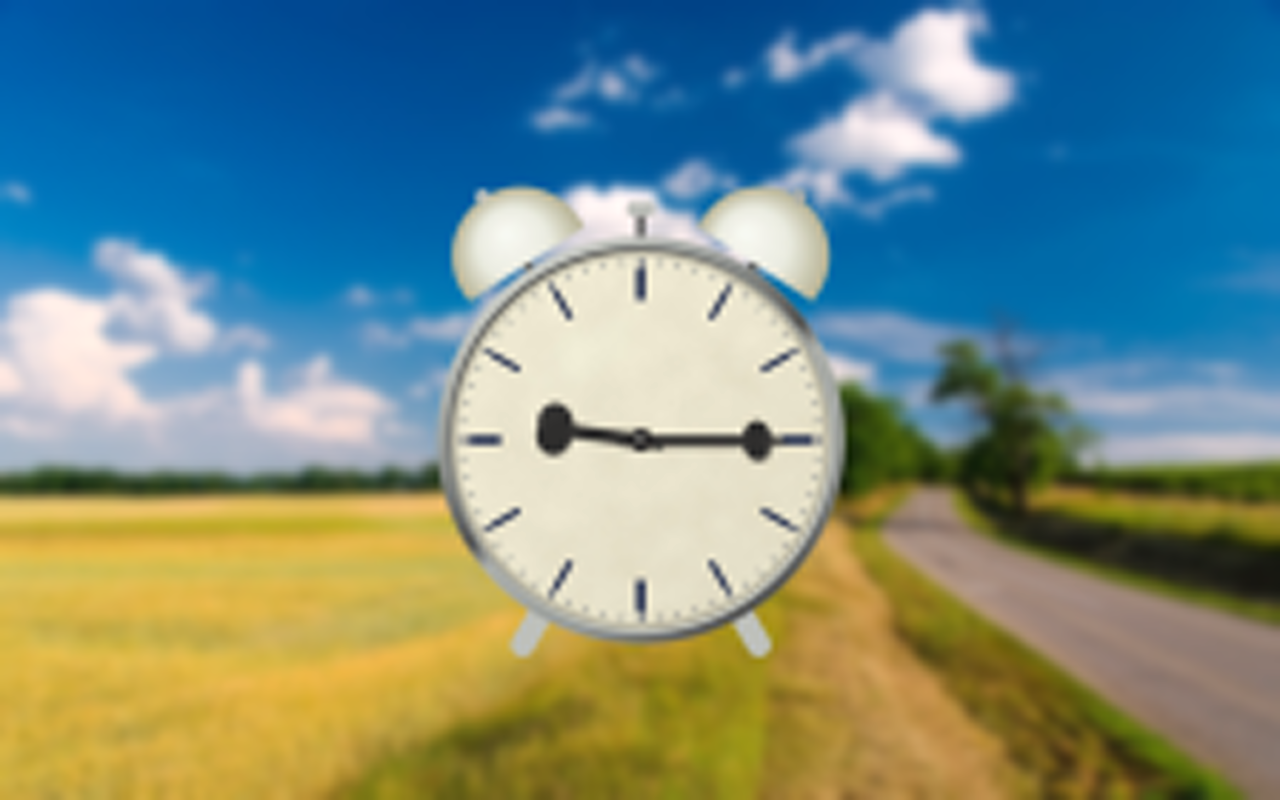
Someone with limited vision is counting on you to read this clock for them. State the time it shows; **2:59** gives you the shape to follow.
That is **9:15**
